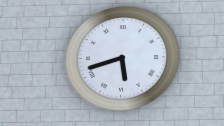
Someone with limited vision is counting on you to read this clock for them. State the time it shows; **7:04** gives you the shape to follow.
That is **5:42**
